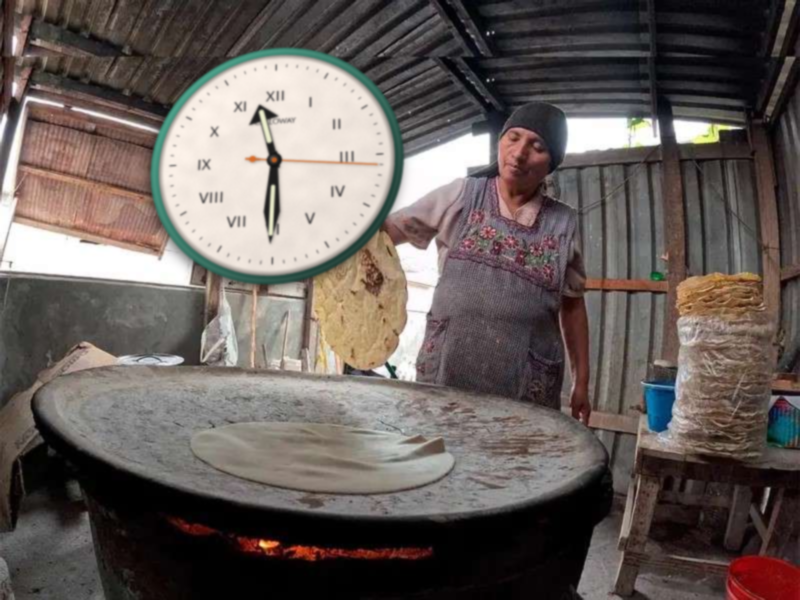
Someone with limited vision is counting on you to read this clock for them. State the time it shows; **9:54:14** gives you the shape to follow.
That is **11:30:16**
